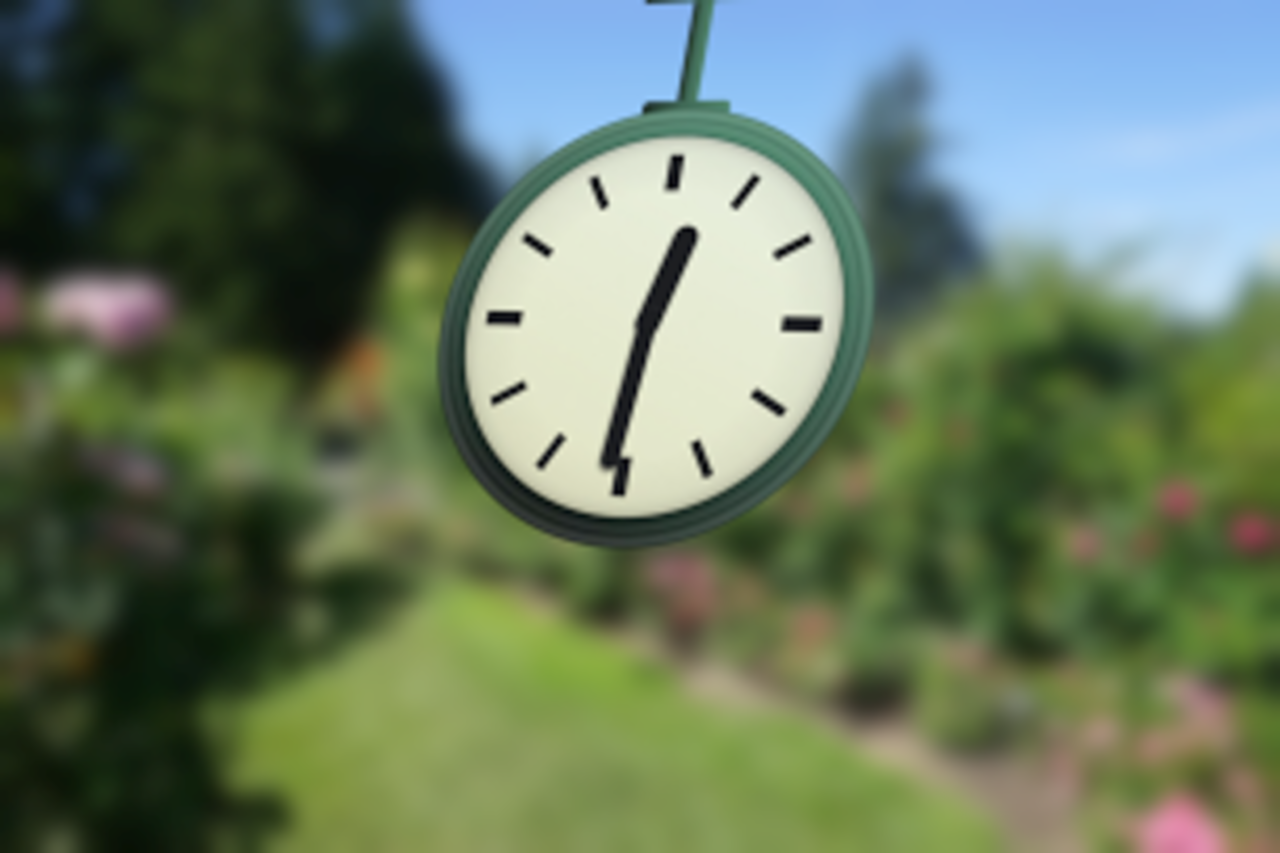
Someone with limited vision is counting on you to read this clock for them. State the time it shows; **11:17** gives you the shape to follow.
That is **12:31**
